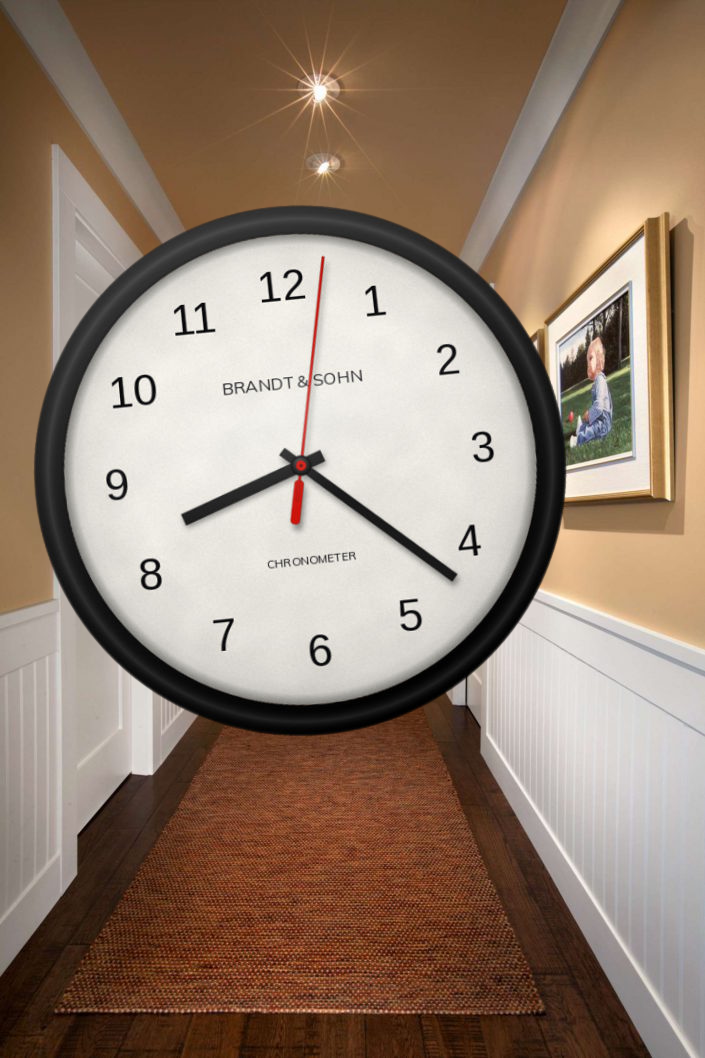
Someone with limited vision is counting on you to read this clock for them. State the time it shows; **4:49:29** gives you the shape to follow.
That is **8:22:02**
